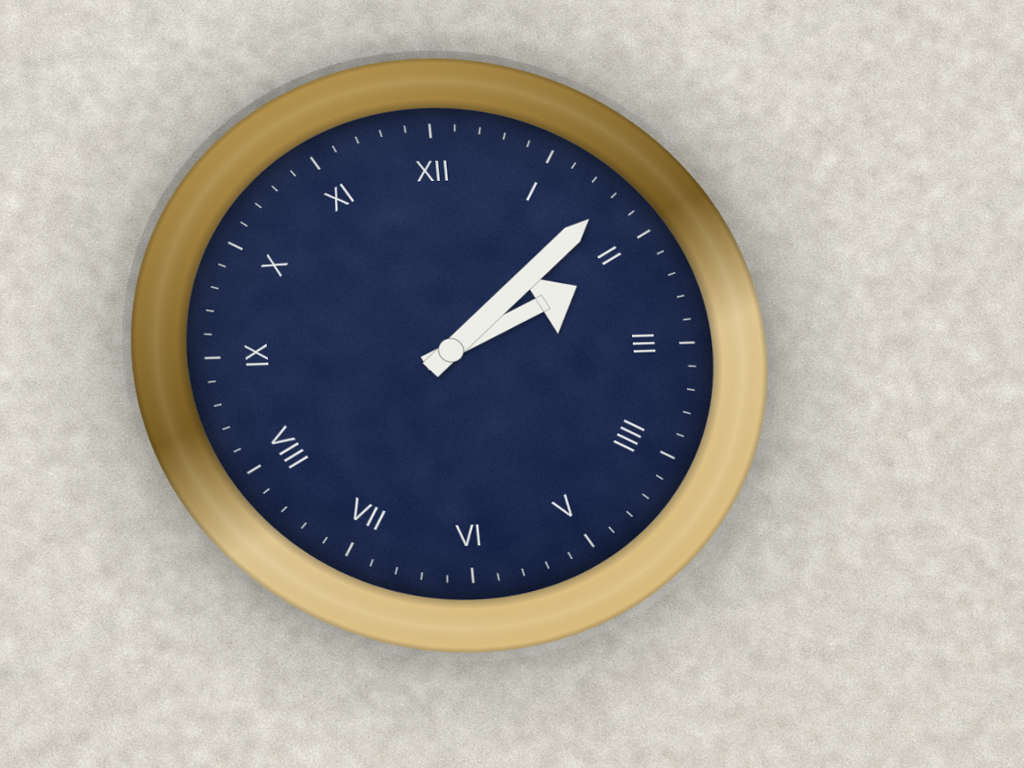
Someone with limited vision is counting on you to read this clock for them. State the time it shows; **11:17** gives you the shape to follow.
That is **2:08**
